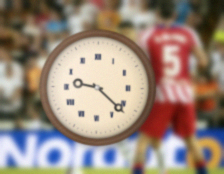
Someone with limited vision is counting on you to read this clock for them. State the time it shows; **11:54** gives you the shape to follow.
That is **9:22**
